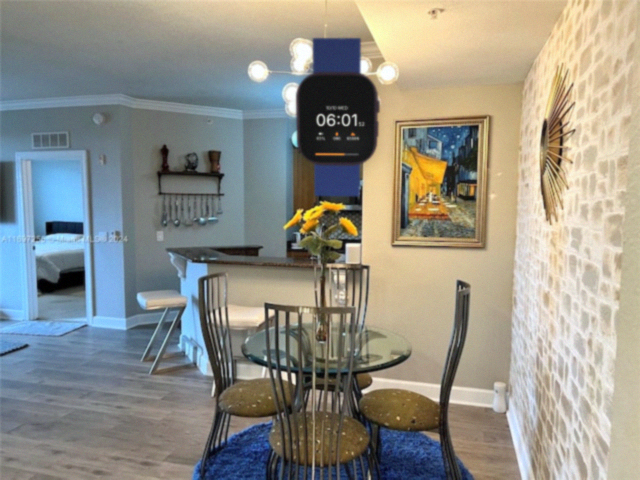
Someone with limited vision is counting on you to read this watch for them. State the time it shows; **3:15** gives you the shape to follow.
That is **6:01**
